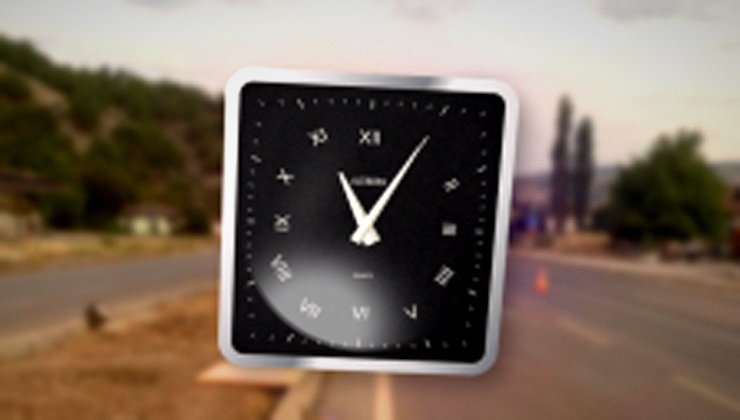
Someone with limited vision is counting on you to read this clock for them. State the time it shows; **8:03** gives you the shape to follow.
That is **11:05**
